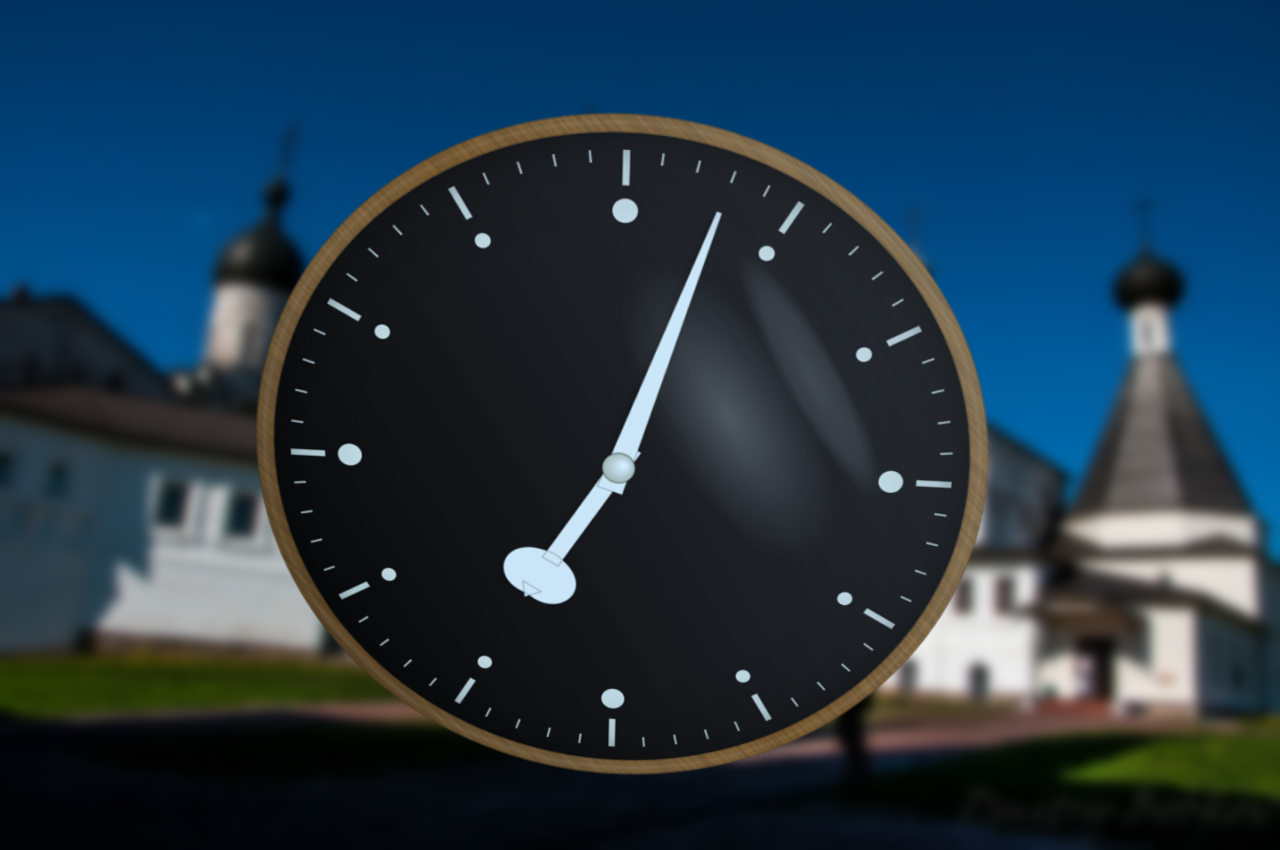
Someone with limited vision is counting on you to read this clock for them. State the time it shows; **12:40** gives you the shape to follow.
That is **7:03**
